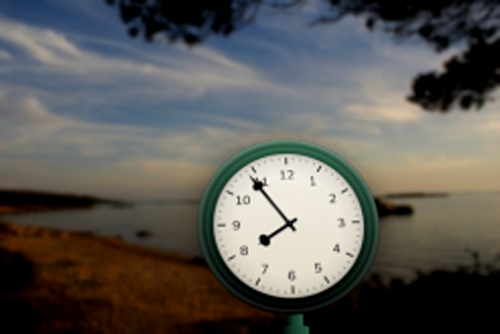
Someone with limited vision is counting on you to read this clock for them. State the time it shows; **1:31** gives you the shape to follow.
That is **7:54**
